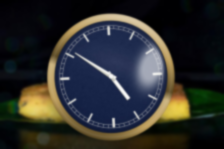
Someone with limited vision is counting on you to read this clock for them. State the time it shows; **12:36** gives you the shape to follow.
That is **4:51**
